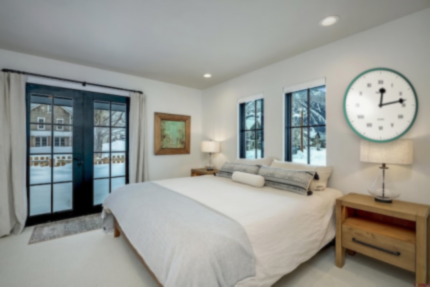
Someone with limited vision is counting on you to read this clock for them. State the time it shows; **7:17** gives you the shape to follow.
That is **12:13**
